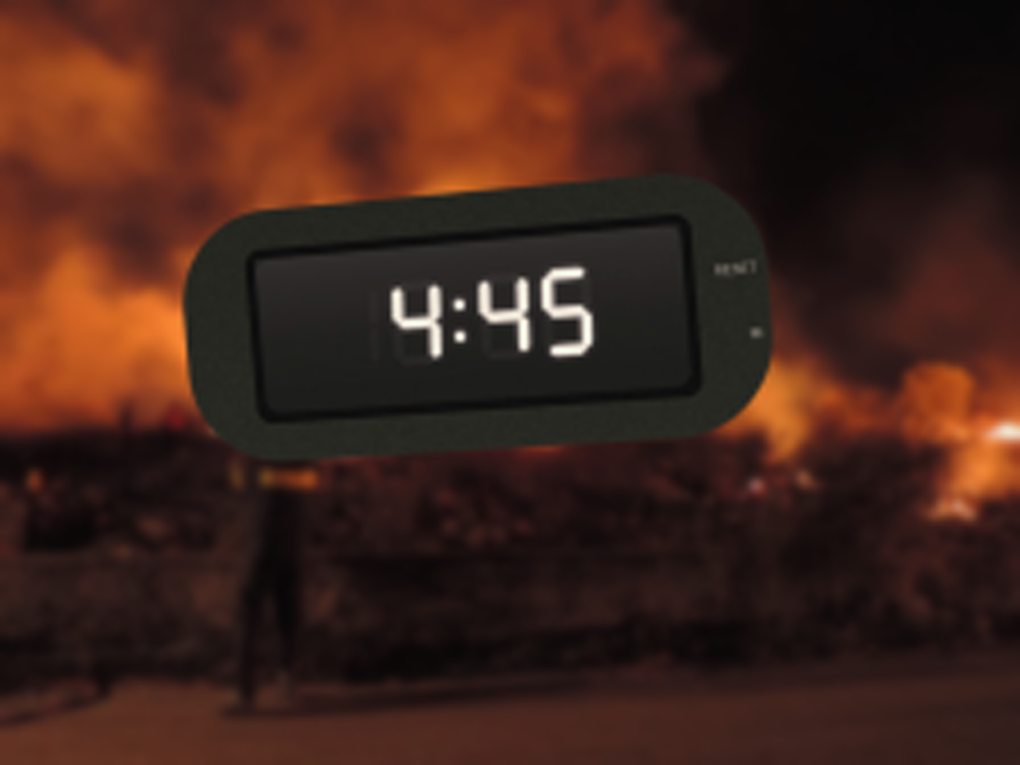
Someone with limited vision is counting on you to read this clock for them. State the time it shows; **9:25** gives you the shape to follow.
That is **4:45**
